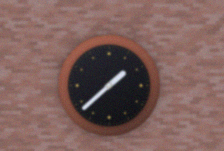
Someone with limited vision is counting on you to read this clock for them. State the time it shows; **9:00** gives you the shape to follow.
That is **1:38**
